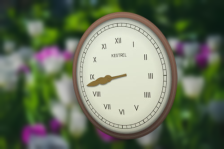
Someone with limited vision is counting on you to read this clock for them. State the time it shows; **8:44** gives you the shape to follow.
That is **8:43**
